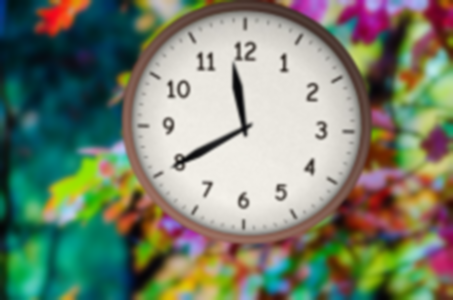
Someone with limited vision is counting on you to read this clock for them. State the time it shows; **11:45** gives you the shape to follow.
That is **11:40**
